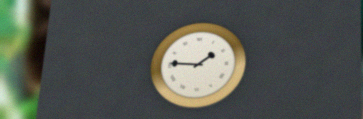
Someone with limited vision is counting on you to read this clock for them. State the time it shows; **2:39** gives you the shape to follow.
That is **1:46**
